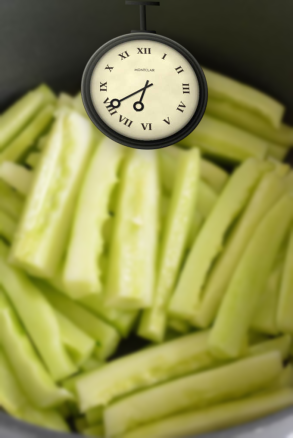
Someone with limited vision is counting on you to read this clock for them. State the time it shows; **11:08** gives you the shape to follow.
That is **6:40**
